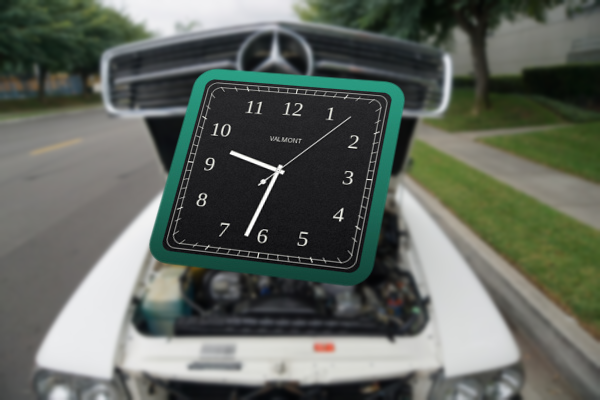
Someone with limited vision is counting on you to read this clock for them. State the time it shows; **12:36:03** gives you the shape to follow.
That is **9:32:07**
